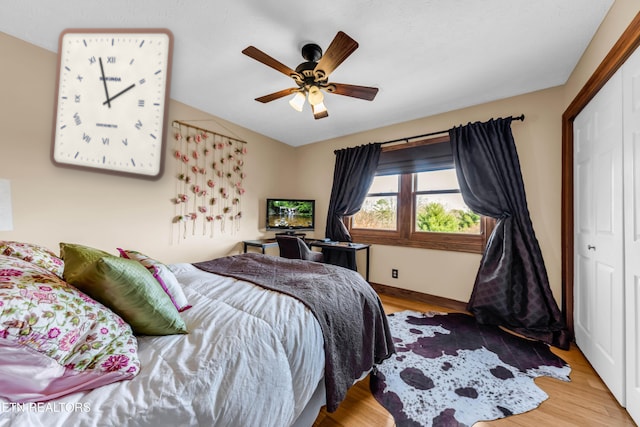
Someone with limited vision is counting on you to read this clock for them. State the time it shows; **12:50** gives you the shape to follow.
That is **1:57**
